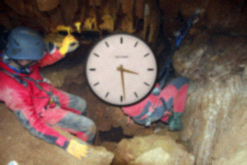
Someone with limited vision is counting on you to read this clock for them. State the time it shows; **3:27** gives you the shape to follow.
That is **3:29**
